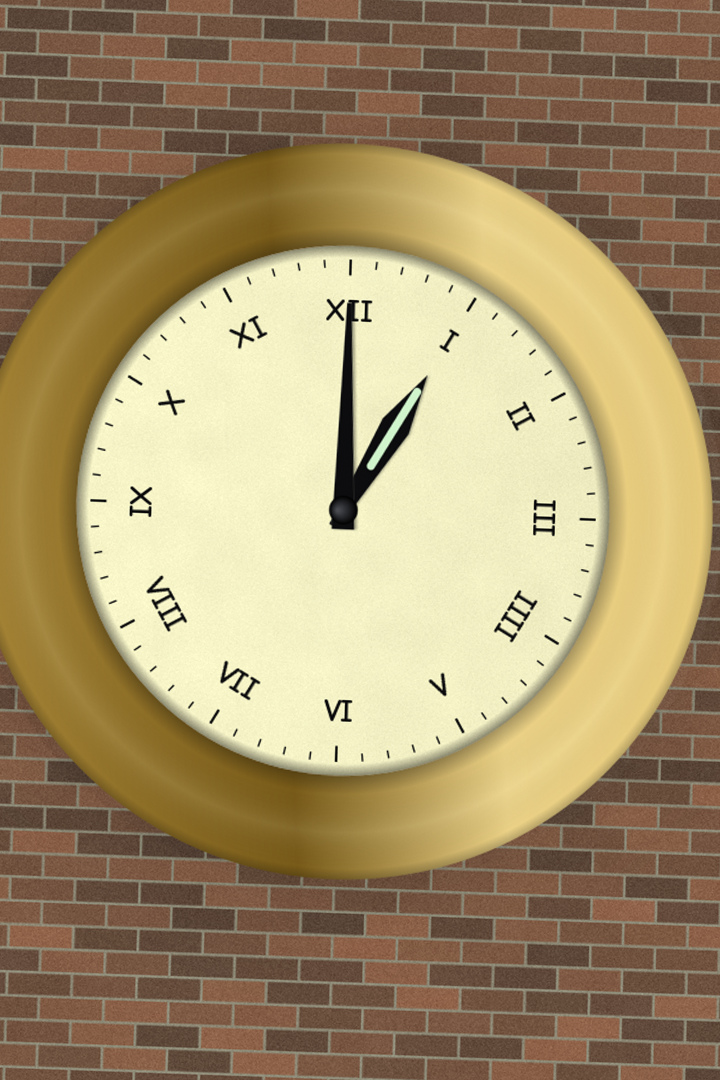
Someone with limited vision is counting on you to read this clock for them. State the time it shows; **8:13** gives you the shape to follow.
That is **1:00**
